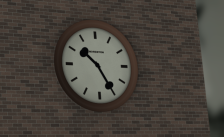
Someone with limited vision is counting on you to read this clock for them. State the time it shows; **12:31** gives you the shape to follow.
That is **10:25**
